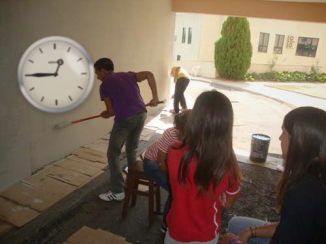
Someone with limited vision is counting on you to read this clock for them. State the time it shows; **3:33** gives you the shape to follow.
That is **12:45**
